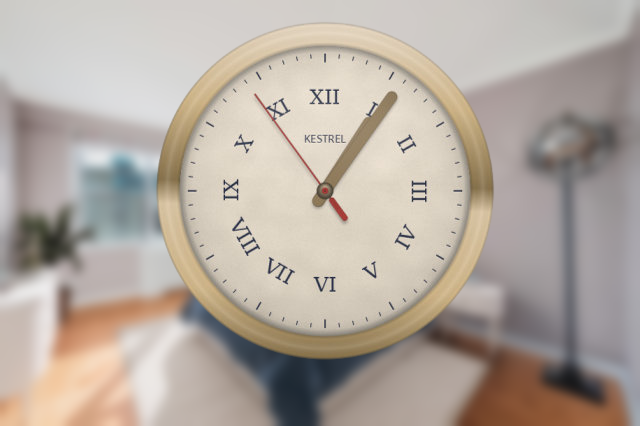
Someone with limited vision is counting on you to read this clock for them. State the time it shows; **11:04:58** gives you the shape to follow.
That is **1:05:54**
